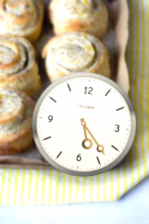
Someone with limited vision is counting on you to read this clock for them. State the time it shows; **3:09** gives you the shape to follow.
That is **5:23**
